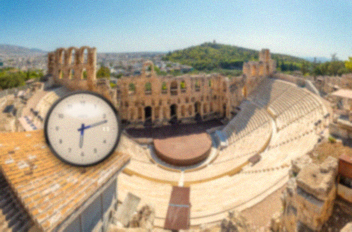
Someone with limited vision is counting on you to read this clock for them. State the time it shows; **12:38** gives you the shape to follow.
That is **6:12**
